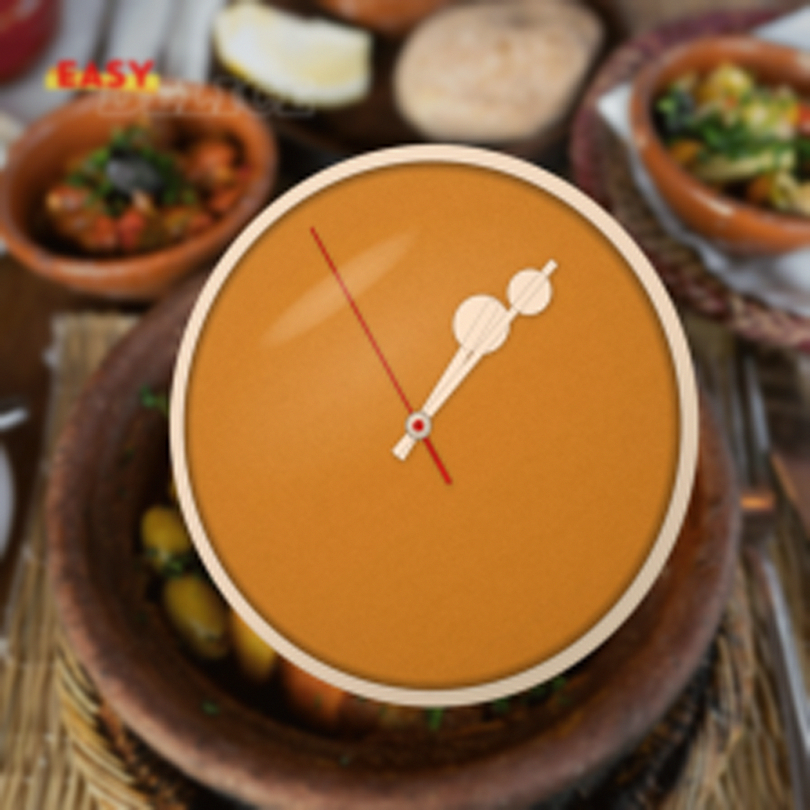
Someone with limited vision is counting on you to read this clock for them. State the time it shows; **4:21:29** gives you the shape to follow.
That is **1:06:55**
